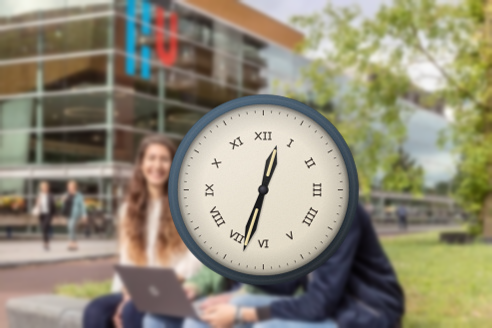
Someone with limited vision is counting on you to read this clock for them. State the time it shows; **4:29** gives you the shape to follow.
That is **12:33**
